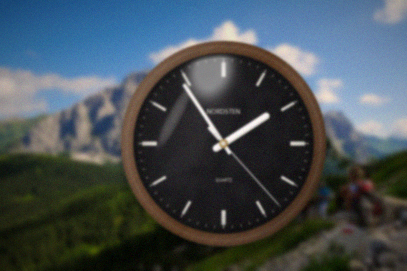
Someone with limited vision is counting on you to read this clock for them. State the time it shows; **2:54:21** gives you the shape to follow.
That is **1:54:23**
